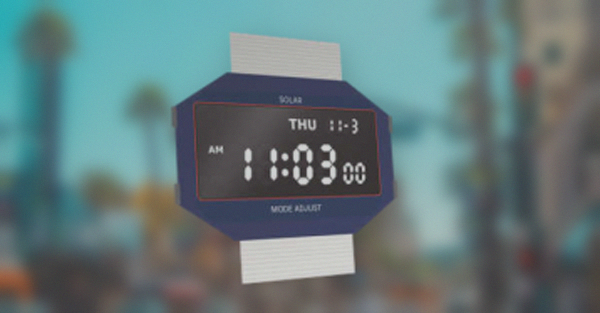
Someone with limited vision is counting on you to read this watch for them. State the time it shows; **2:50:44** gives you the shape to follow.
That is **11:03:00**
